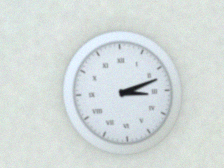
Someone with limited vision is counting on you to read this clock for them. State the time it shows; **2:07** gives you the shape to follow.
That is **3:12**
